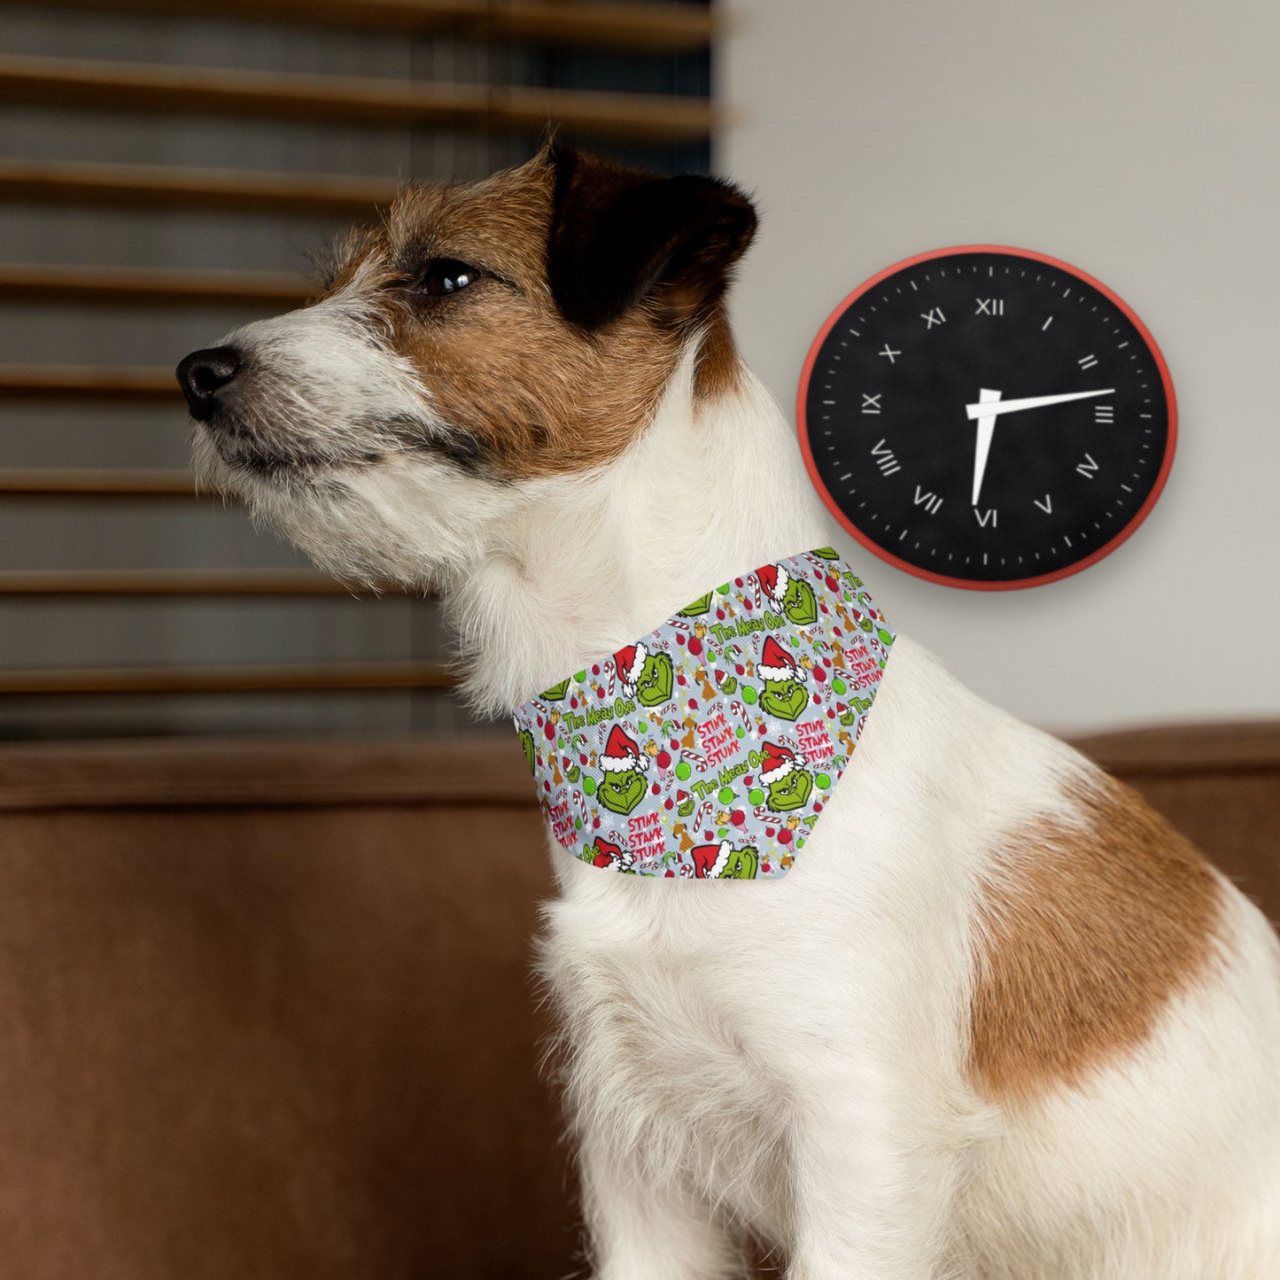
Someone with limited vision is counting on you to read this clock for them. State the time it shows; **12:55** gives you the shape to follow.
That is **6:13**
